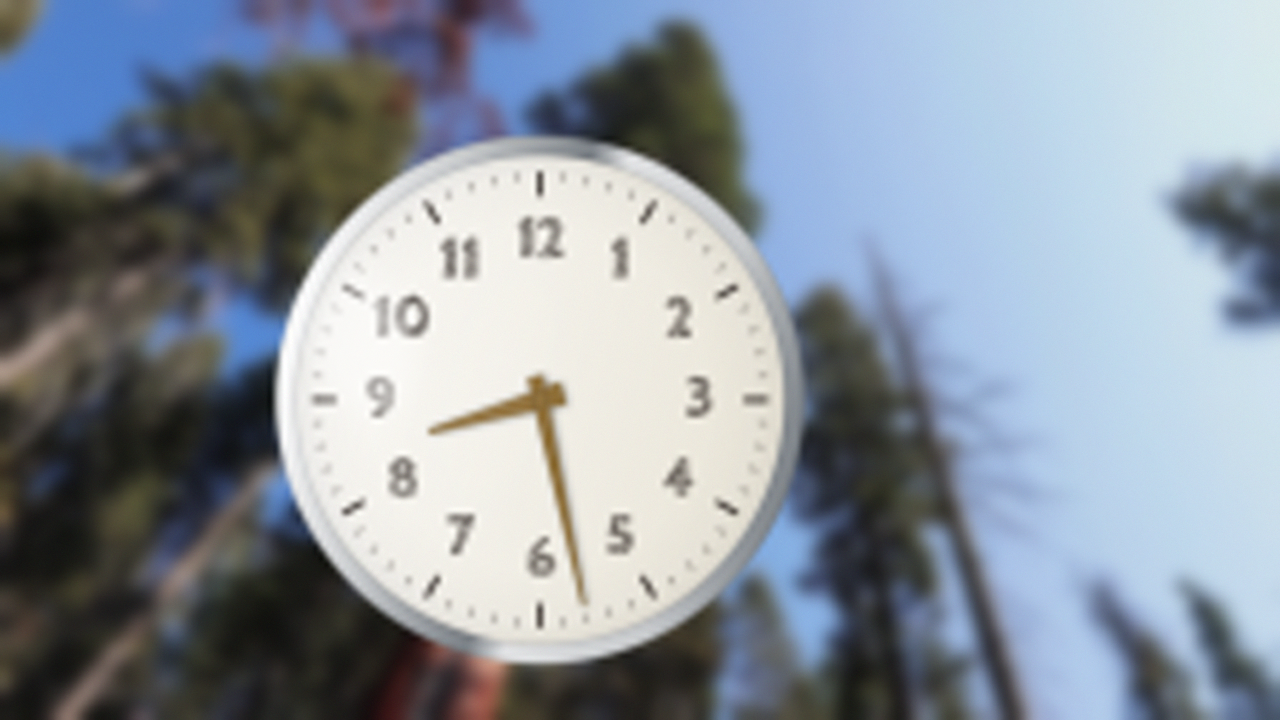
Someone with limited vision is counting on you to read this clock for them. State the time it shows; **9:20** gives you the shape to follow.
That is **8:28**
